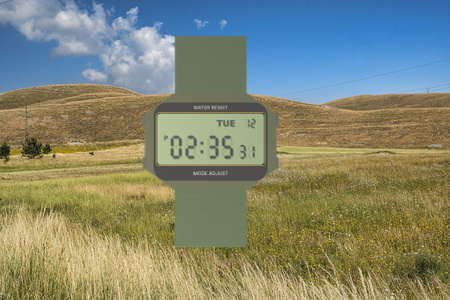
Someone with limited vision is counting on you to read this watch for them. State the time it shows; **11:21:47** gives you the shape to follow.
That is **2:35:31**
